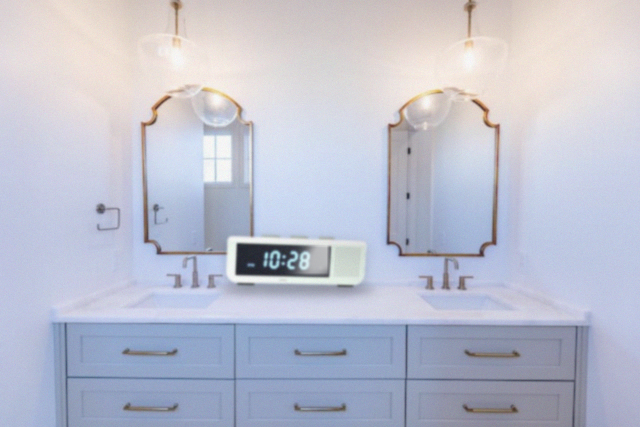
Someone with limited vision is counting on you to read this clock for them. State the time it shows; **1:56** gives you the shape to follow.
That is **10:28**
